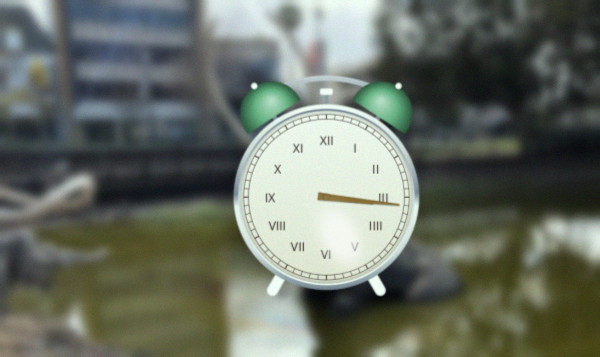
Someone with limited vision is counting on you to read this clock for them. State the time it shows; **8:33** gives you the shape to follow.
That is **3:16**
